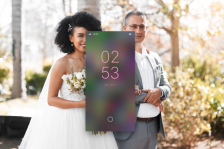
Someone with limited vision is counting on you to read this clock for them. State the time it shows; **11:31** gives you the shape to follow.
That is **2:53**
